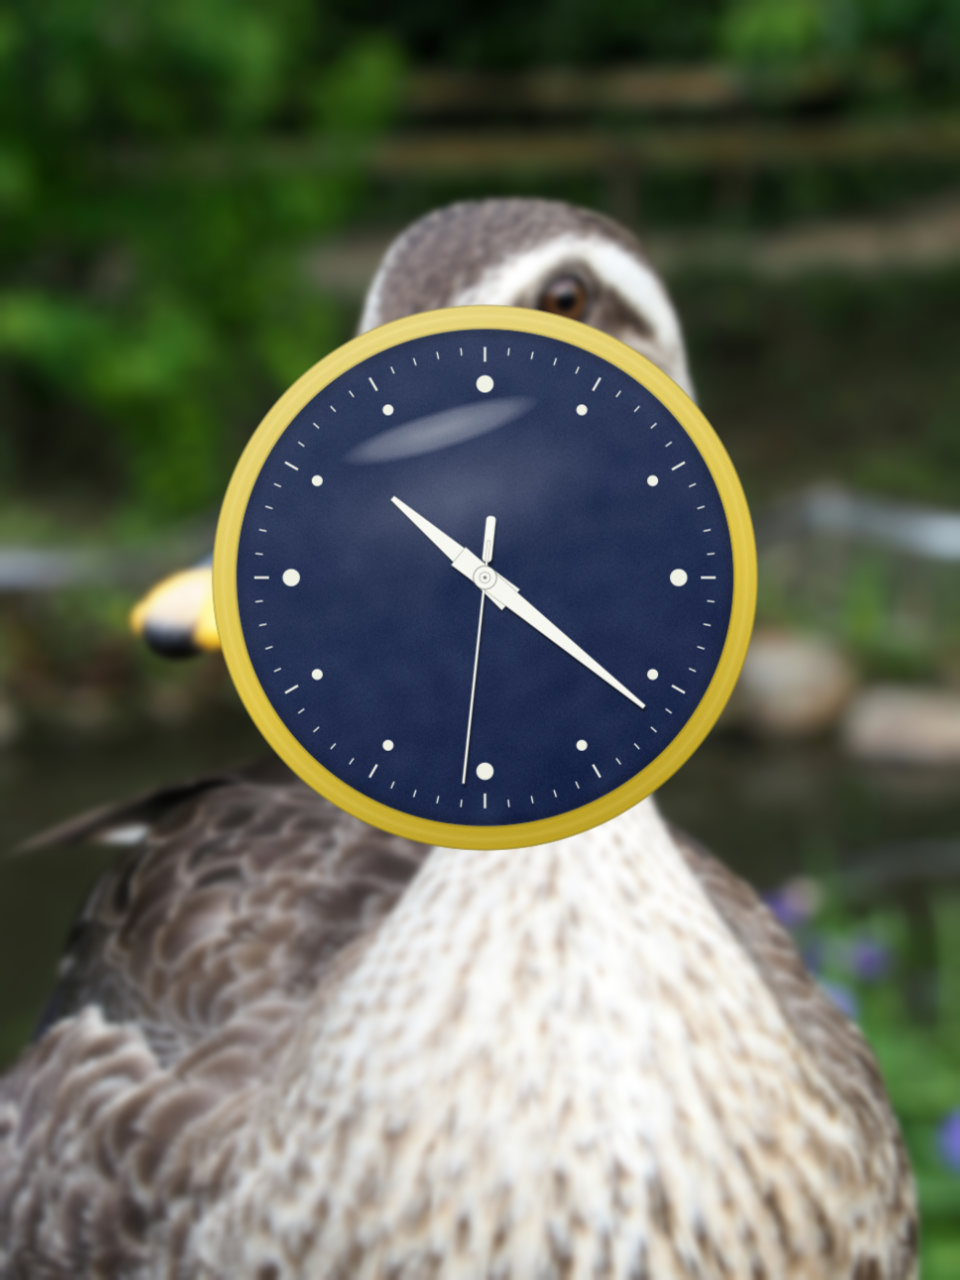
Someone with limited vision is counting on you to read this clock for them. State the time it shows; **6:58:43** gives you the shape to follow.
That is **10:21:31**
